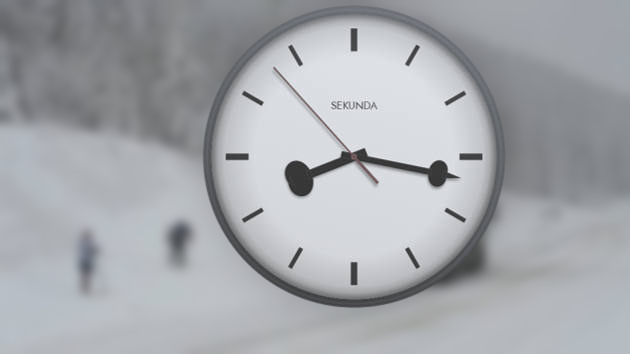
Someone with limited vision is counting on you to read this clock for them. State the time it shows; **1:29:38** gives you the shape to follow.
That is **8:16:53**
